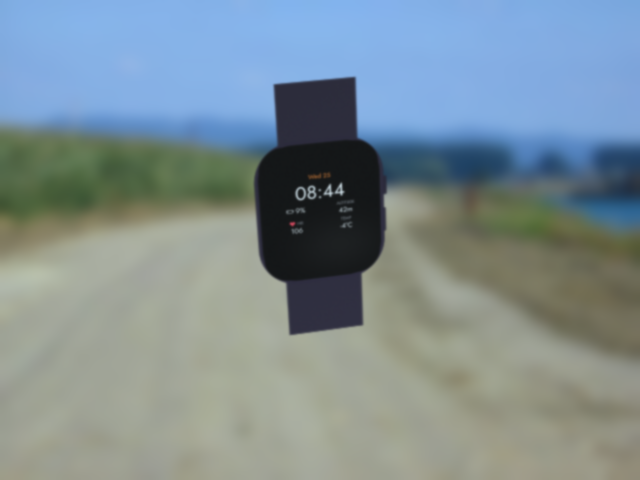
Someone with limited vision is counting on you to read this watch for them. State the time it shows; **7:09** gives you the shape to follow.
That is **8:44**
